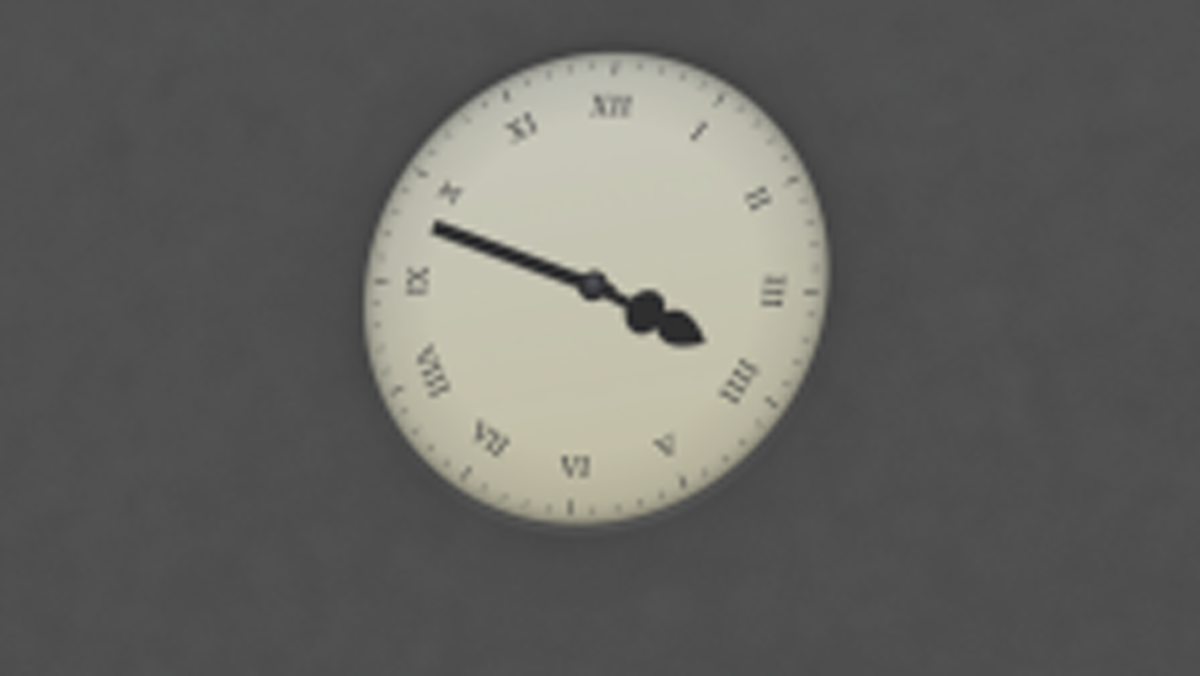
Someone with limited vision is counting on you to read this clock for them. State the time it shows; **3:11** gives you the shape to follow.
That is **3:48**
